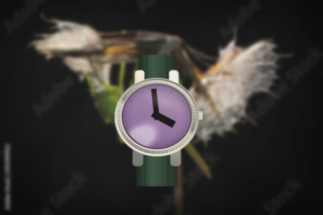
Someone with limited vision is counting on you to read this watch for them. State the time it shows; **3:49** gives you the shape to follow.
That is **3:59**
